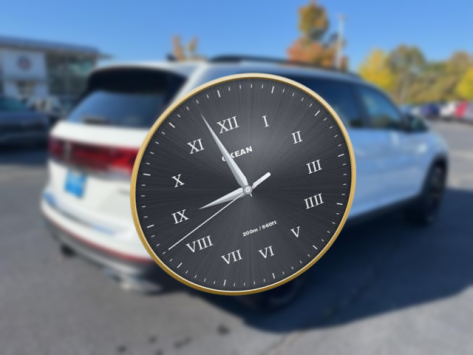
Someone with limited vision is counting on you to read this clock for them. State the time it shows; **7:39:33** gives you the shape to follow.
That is **8:57:42**
